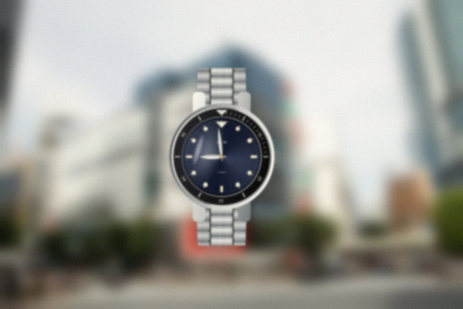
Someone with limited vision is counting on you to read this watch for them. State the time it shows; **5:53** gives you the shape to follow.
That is **8:59**
